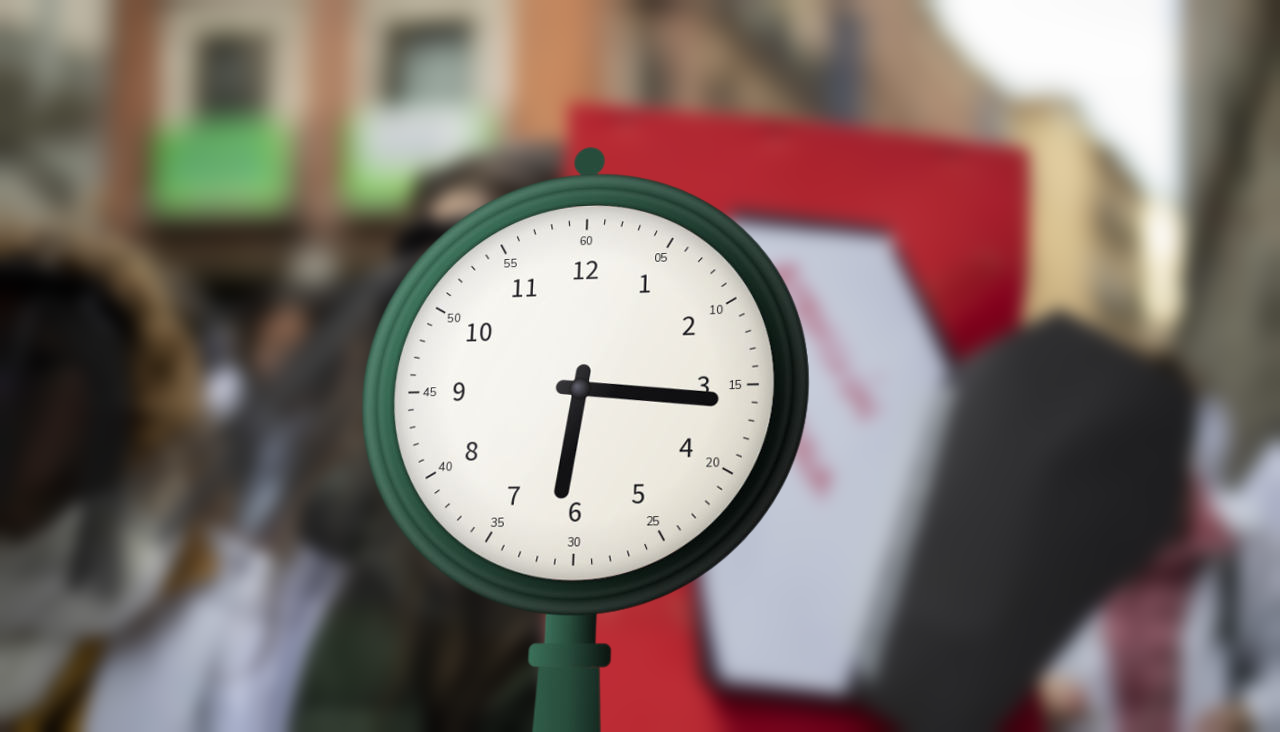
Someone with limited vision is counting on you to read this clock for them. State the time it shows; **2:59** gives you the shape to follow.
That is **6:16**
